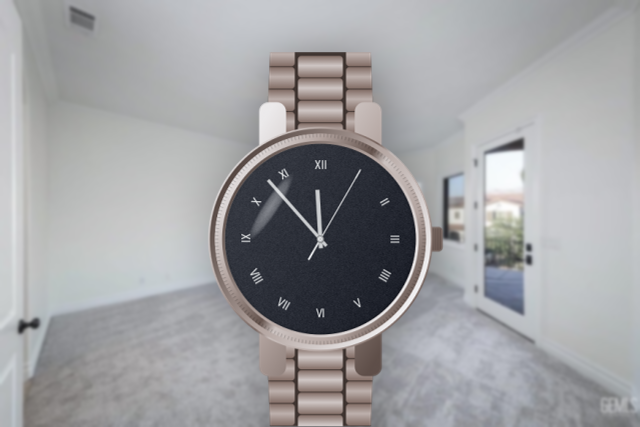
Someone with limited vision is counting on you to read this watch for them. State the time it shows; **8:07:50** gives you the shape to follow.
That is **11:53:05**
